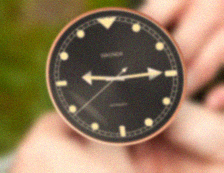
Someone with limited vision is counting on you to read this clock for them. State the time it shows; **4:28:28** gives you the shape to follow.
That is **9:14:39**
